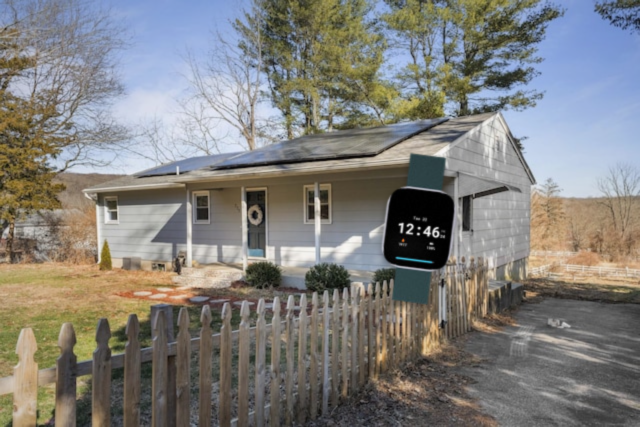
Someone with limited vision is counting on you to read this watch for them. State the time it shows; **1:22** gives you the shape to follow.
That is **12:46**
